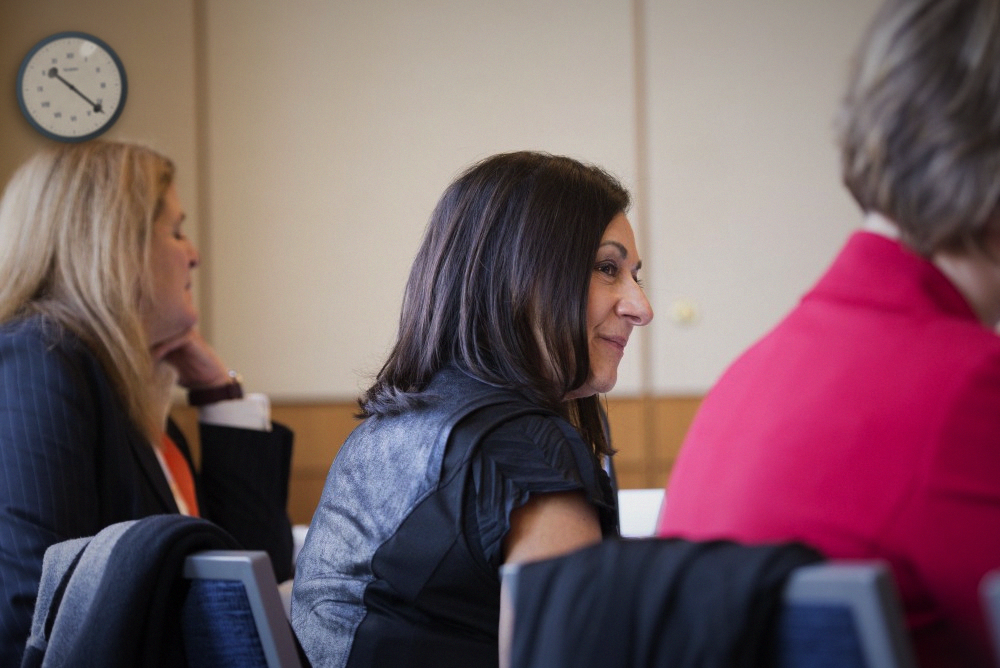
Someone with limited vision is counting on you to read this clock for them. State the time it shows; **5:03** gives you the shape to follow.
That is **10:22**
